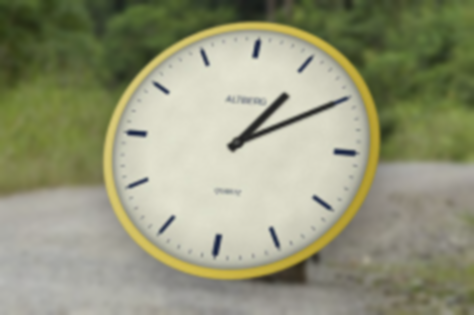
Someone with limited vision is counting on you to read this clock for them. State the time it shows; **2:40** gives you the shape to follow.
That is **1:10**
